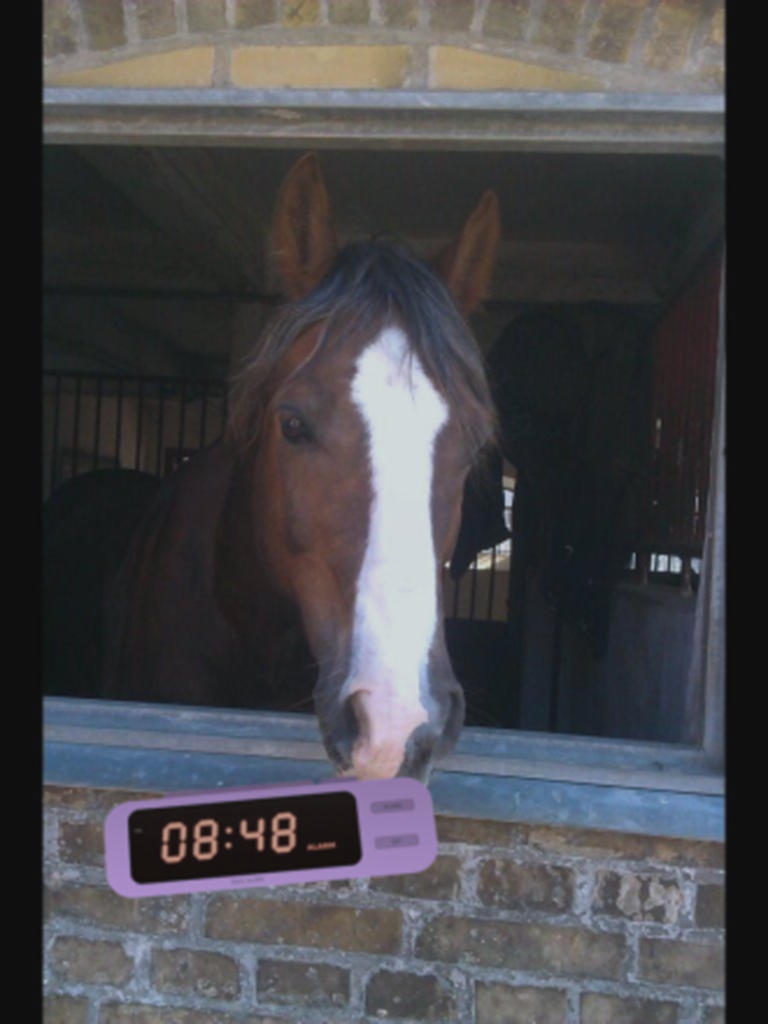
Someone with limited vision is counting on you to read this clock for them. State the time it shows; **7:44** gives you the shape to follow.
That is **8:48**
